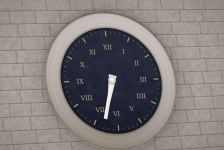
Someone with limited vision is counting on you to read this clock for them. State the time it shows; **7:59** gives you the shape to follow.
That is **6:33**
